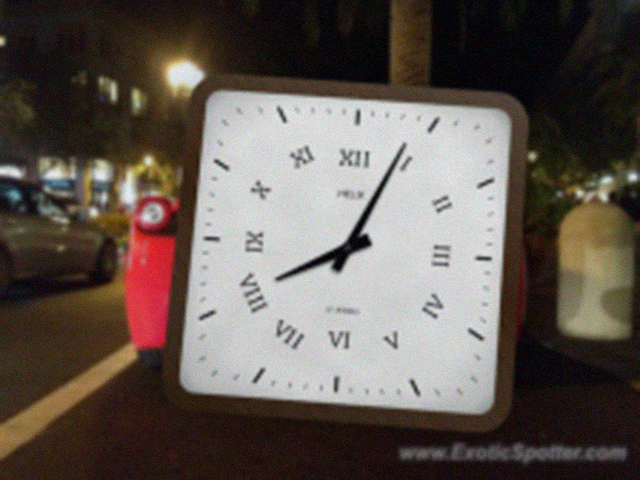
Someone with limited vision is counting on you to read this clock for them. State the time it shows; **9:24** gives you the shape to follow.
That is **8:04**
